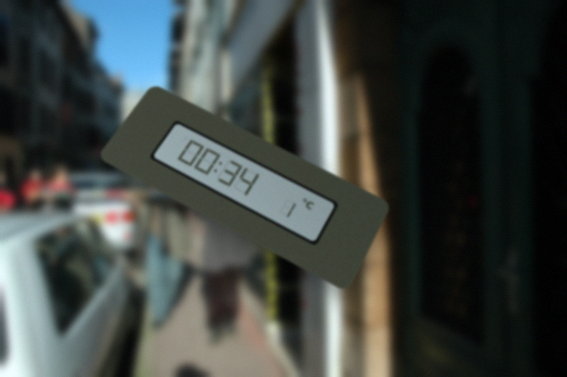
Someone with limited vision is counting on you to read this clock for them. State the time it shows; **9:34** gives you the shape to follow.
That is **0:34**
